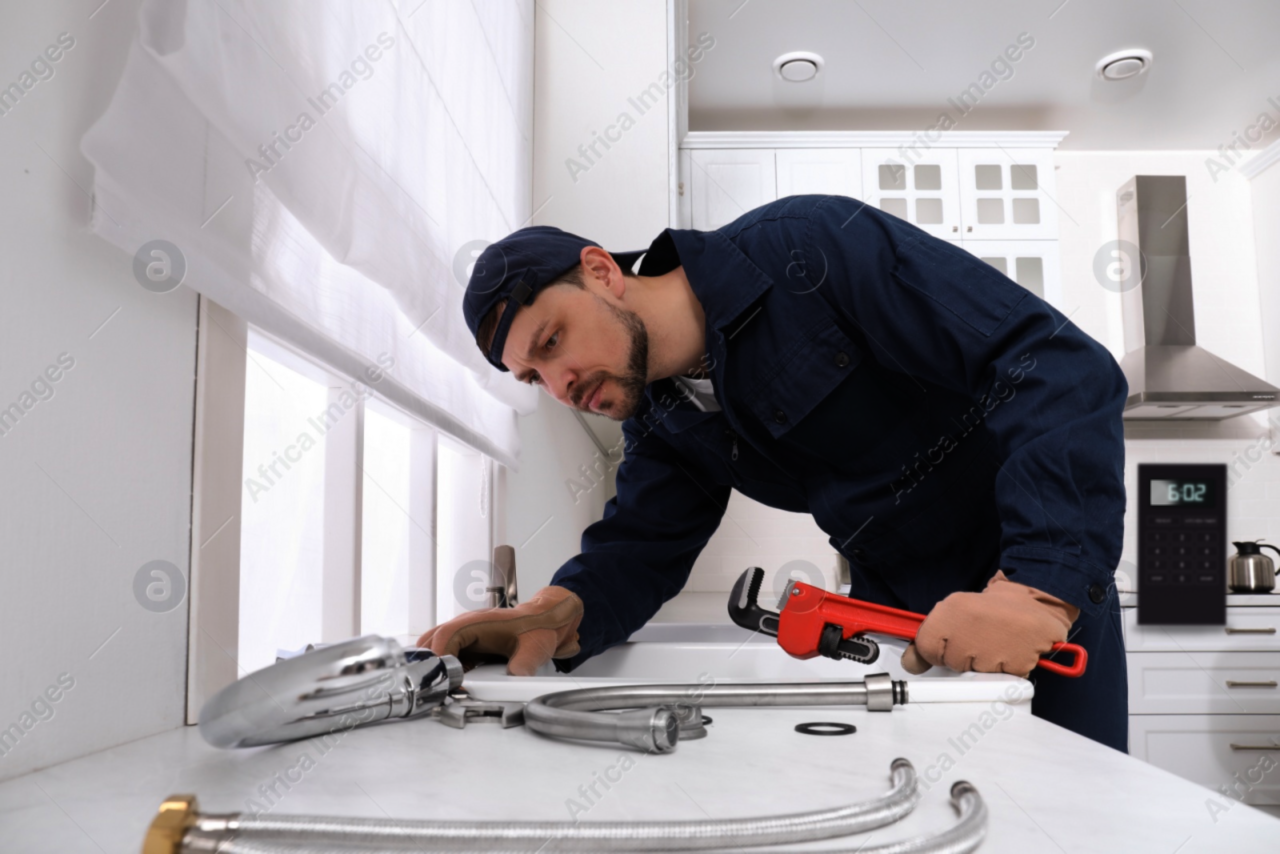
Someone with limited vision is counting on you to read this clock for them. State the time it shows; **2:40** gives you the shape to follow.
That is **6:02**
